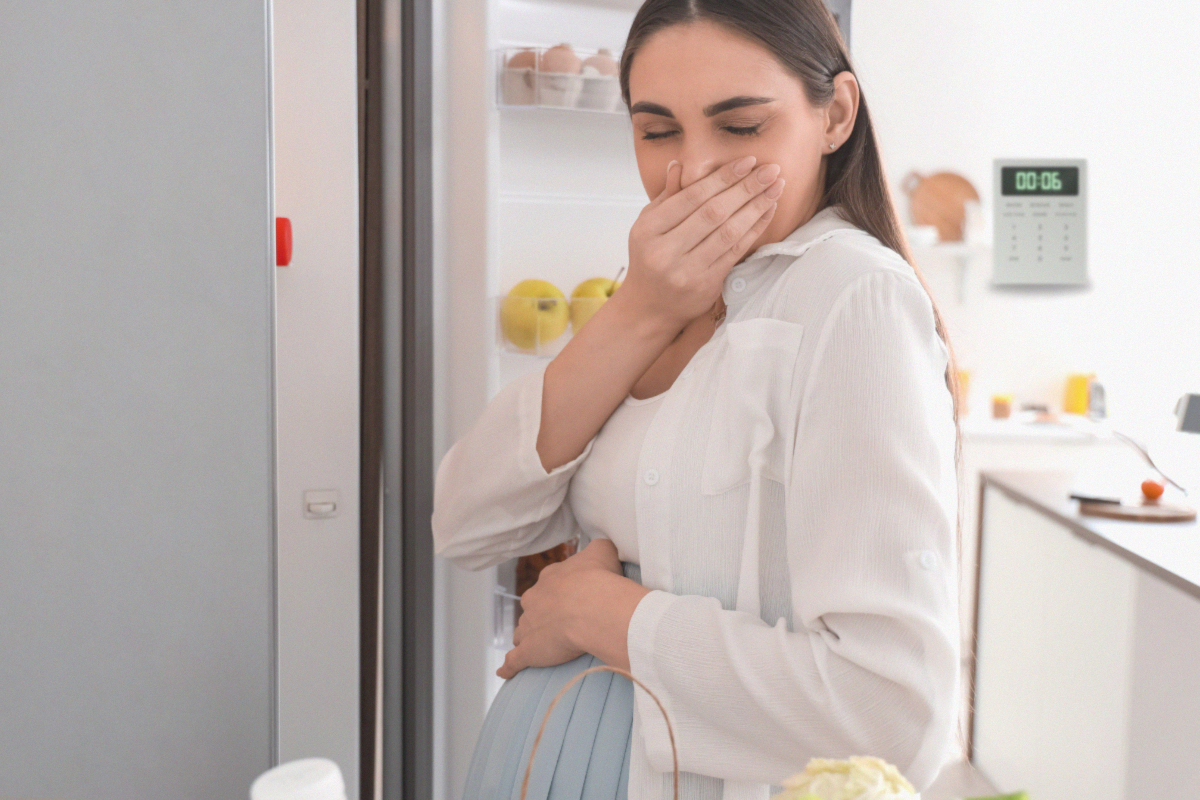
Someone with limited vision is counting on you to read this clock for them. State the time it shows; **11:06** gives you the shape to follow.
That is **0:06**
